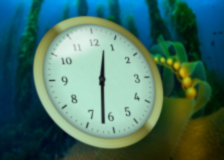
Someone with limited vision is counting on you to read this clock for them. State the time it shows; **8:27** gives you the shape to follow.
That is **12:32**
